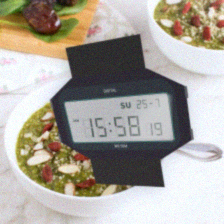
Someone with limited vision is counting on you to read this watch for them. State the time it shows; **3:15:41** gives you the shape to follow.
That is **15:58:19**
